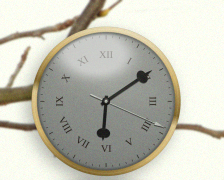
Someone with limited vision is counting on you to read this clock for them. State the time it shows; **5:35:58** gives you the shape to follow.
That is **6:09:19**
